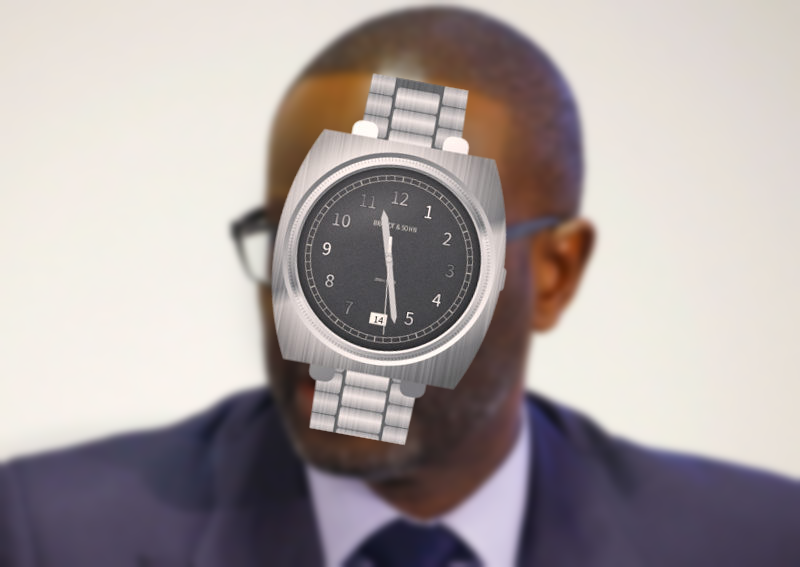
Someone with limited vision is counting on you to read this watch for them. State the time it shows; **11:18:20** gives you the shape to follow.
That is **11:27:29**
